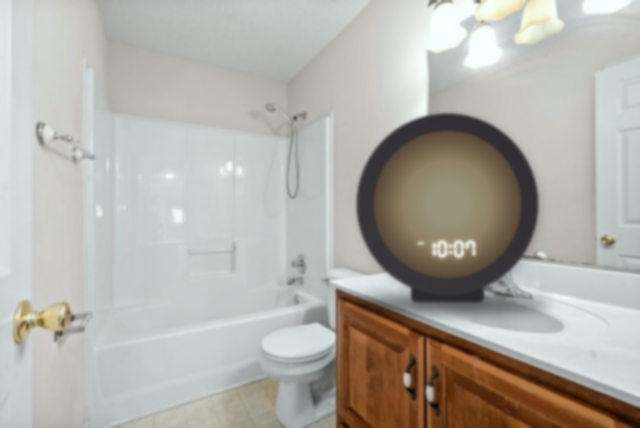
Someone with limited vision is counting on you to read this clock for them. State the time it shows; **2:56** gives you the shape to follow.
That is **10:07**
